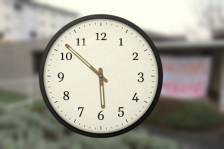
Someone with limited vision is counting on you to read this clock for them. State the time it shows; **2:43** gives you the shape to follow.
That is **5:52**
